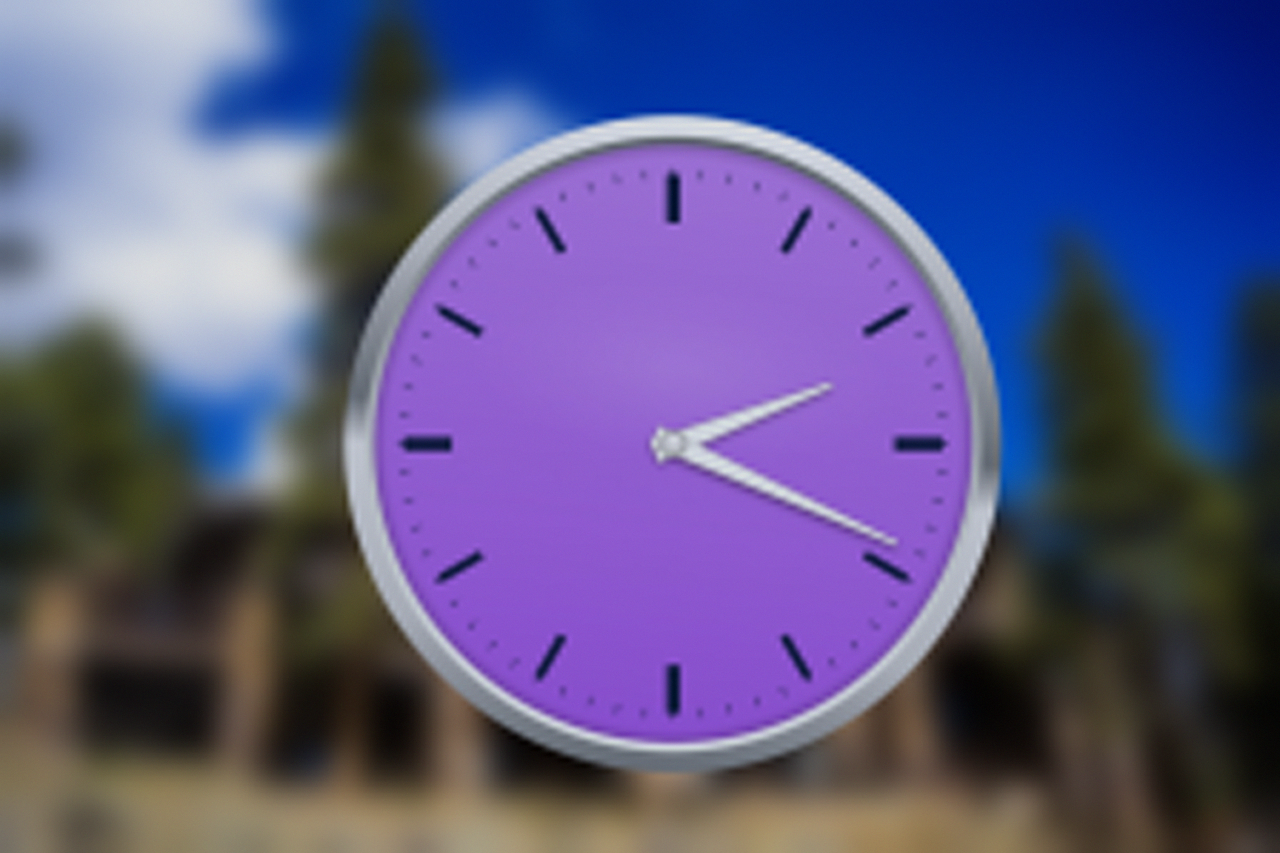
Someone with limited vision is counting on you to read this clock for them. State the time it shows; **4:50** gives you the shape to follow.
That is **2:19**
